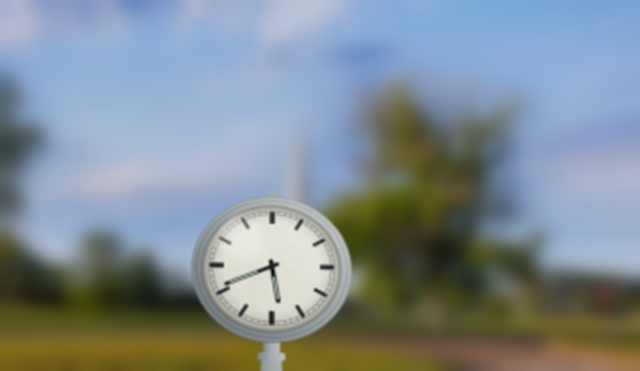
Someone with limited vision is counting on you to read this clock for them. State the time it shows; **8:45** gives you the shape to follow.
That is **5:41**
